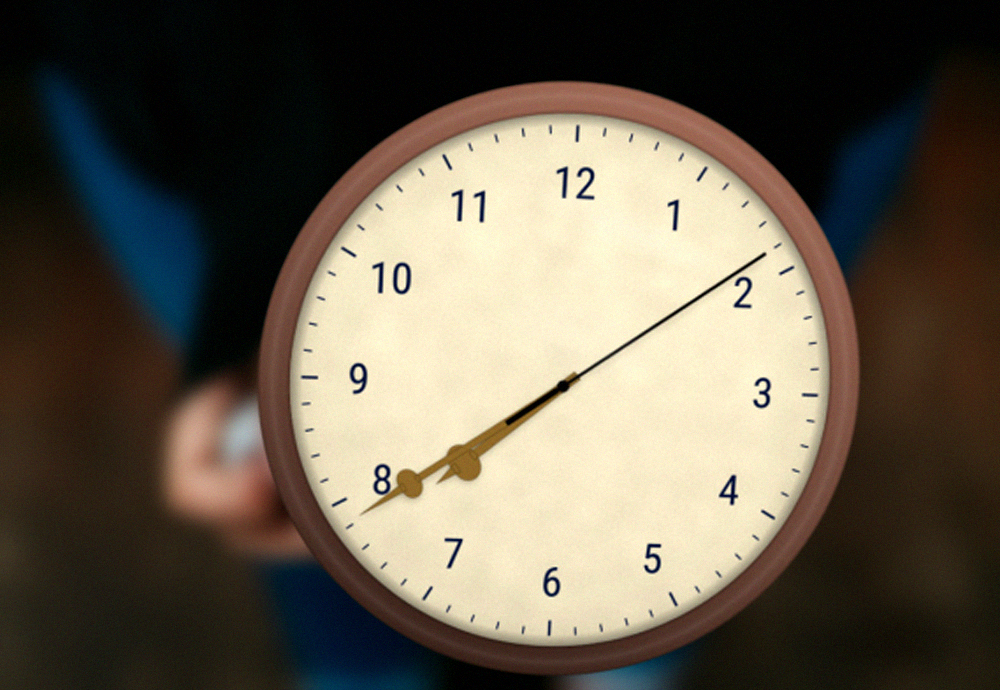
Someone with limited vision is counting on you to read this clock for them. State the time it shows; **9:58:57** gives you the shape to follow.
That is **7:39:09**
